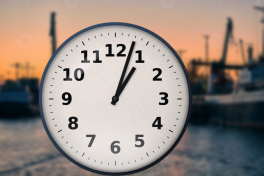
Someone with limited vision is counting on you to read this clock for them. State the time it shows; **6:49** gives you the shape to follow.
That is **1:03**
